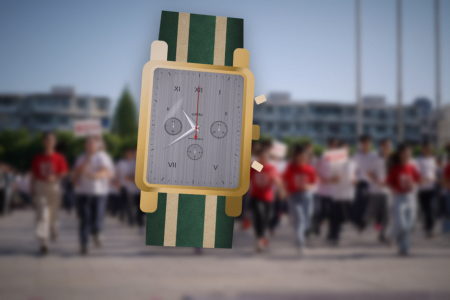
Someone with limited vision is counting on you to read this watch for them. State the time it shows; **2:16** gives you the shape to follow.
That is **10:39**
